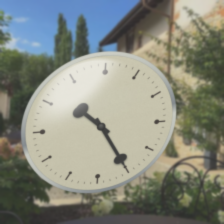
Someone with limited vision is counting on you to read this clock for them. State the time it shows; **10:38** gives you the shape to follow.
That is **10:25**
